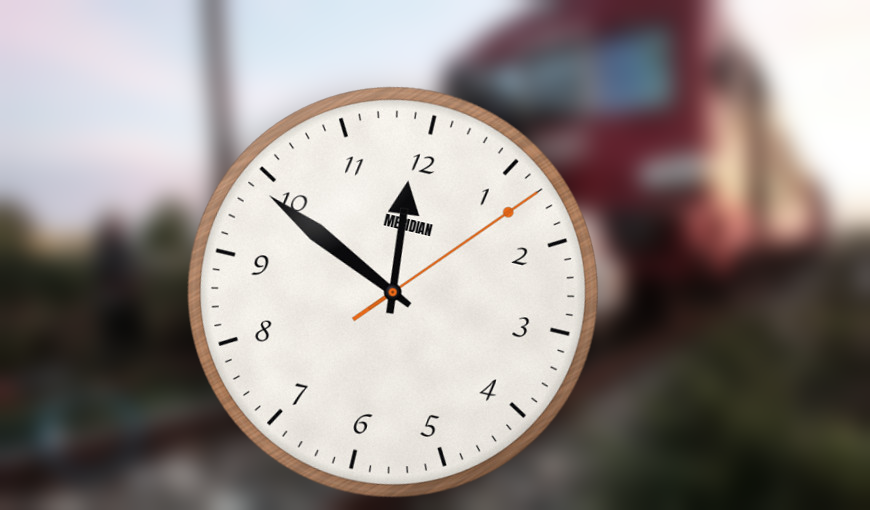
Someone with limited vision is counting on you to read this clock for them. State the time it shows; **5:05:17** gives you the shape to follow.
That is **11:49:07**
